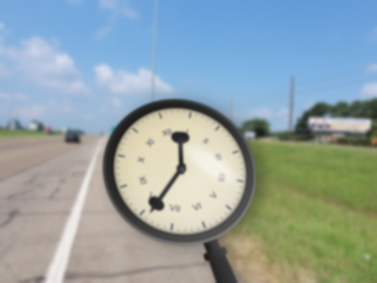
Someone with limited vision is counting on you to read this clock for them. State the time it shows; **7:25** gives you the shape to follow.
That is **12:39**
